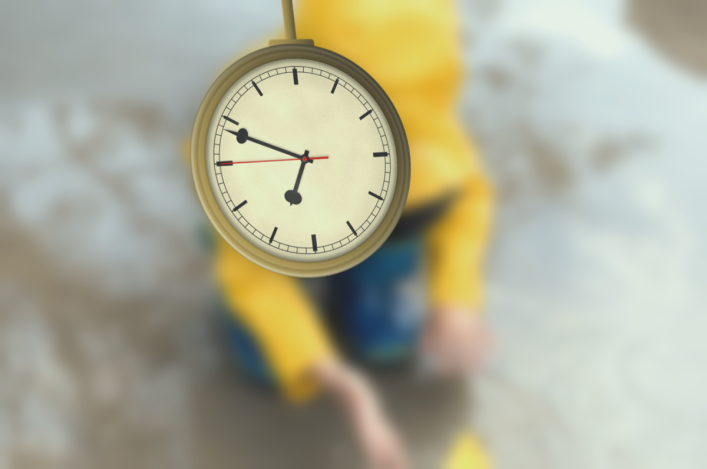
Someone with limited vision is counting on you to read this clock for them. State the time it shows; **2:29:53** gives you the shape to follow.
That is **6:48:45**
